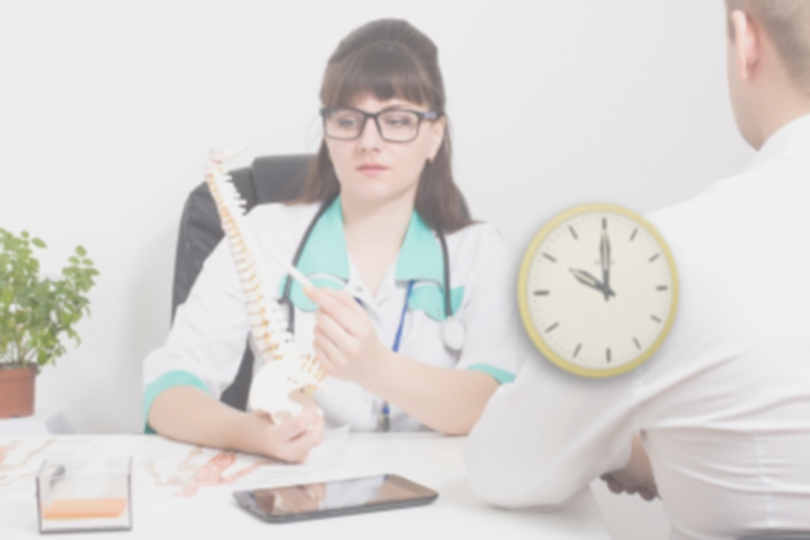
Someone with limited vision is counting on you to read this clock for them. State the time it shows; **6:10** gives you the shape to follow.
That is **10:00**
